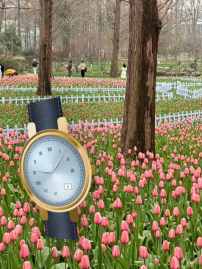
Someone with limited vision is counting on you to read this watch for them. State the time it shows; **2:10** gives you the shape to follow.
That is **9:07**
